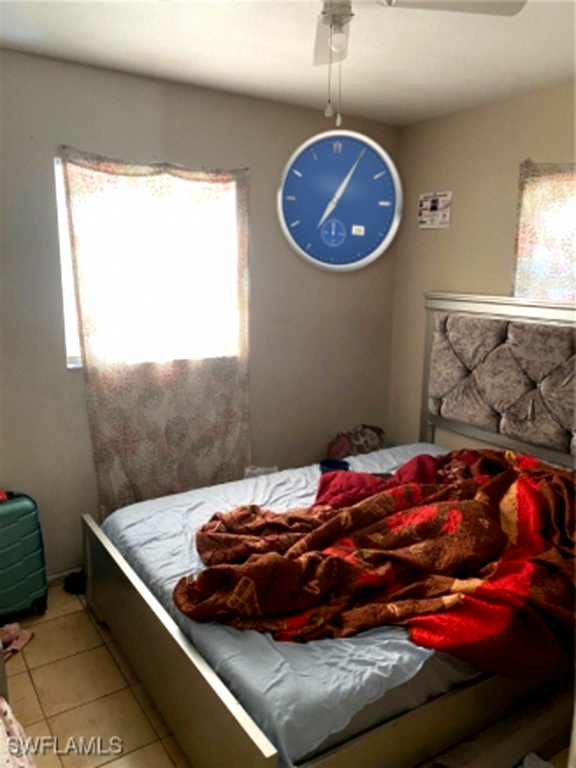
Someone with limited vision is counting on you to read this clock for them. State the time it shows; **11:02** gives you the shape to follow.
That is **7:05**
